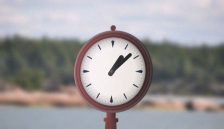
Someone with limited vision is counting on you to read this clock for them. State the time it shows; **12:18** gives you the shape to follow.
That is **1:08**
